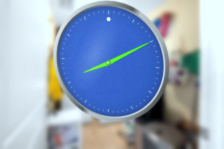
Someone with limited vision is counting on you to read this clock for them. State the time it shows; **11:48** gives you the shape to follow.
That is **8:10**
